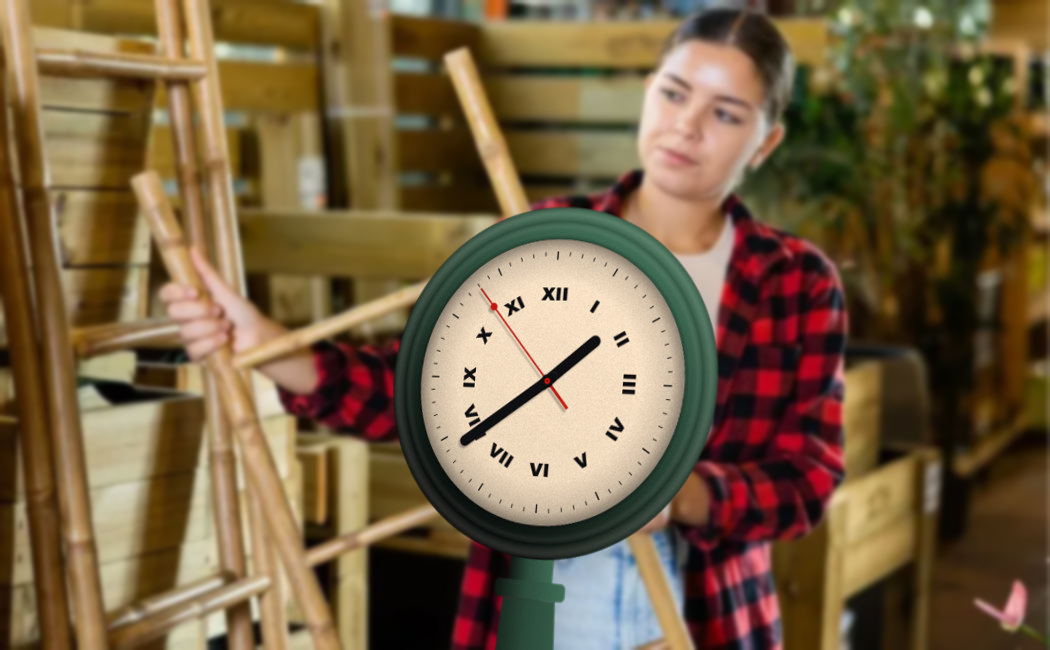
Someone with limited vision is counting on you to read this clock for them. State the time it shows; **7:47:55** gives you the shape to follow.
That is **1:38:53**
